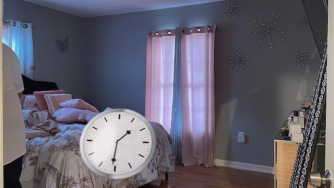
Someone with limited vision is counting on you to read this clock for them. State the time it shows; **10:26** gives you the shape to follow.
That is **1:31**
